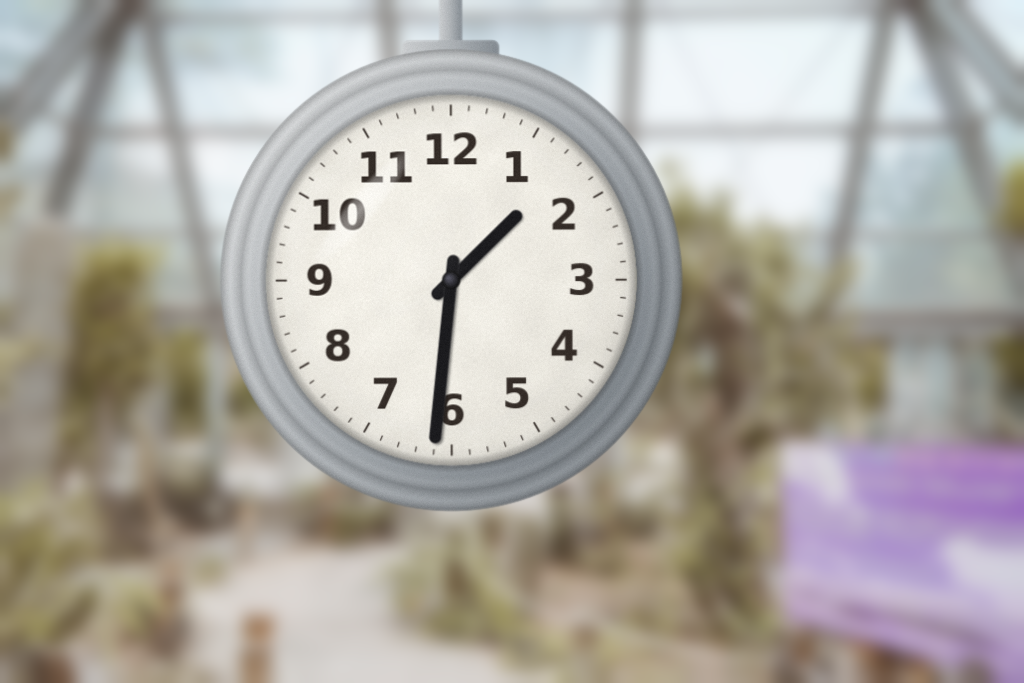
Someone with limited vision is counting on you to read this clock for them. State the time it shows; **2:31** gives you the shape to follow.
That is **1:31**
